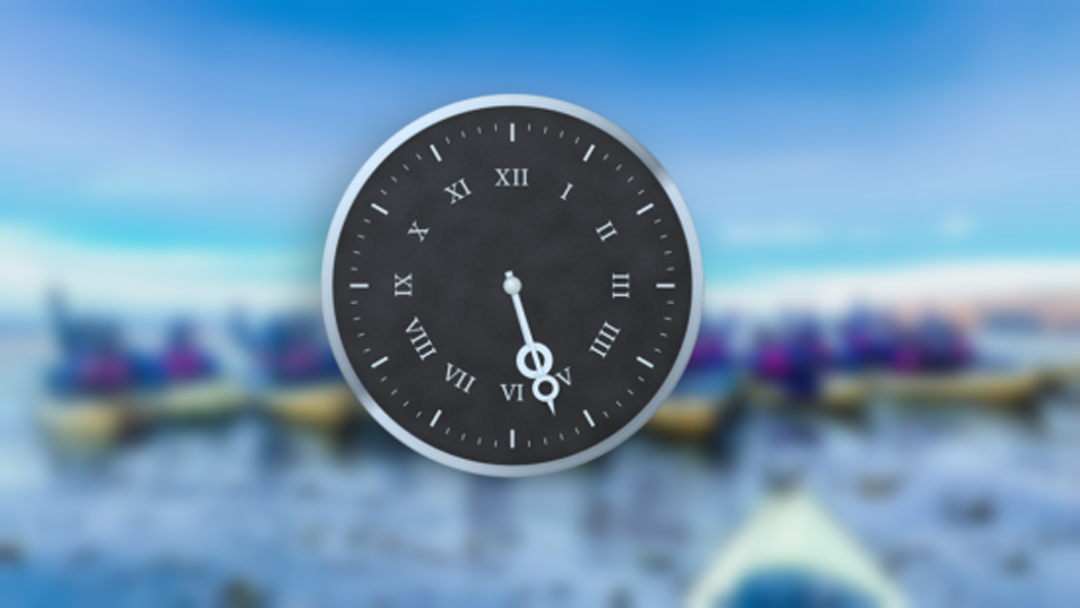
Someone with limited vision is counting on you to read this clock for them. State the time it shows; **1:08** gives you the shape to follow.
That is **5:27**
